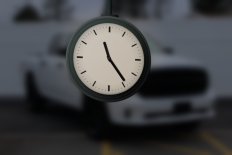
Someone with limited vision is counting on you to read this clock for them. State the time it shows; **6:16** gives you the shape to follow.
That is **11:24**
